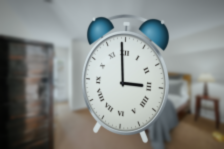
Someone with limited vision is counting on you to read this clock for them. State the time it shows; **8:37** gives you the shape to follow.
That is **2:59**
